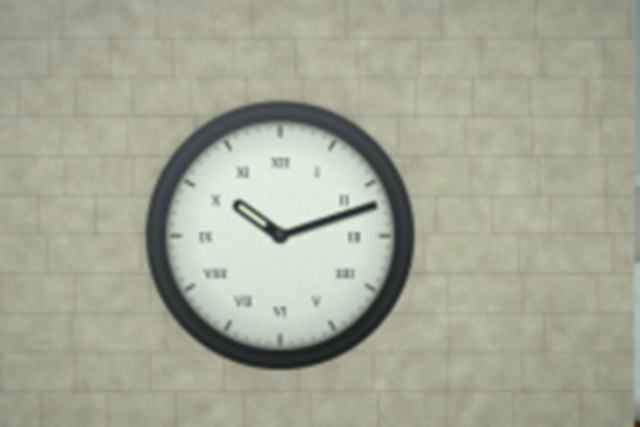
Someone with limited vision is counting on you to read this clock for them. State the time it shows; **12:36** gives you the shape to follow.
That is **10:12**
